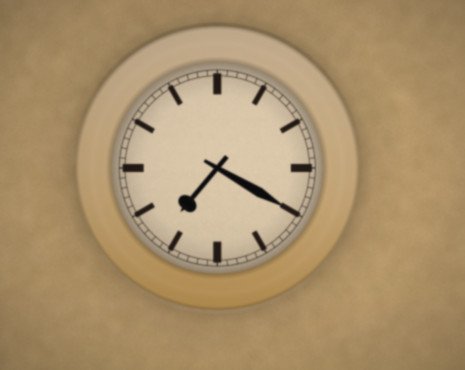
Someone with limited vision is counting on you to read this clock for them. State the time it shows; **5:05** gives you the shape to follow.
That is **7:20**
